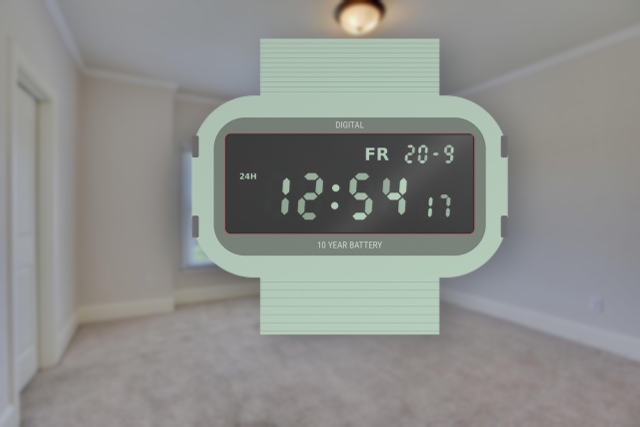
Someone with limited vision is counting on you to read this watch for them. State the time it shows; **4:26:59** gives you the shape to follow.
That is **12:54:17**
